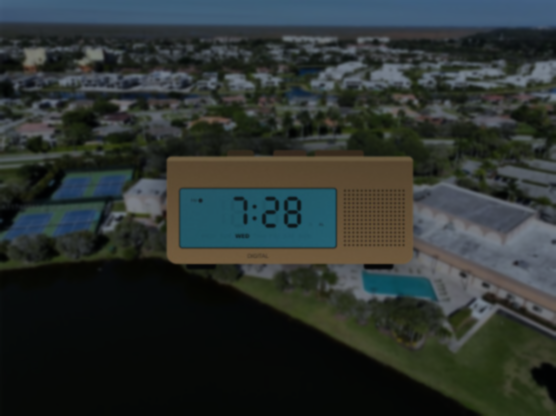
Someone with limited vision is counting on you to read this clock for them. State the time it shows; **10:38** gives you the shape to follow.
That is **7:28**
